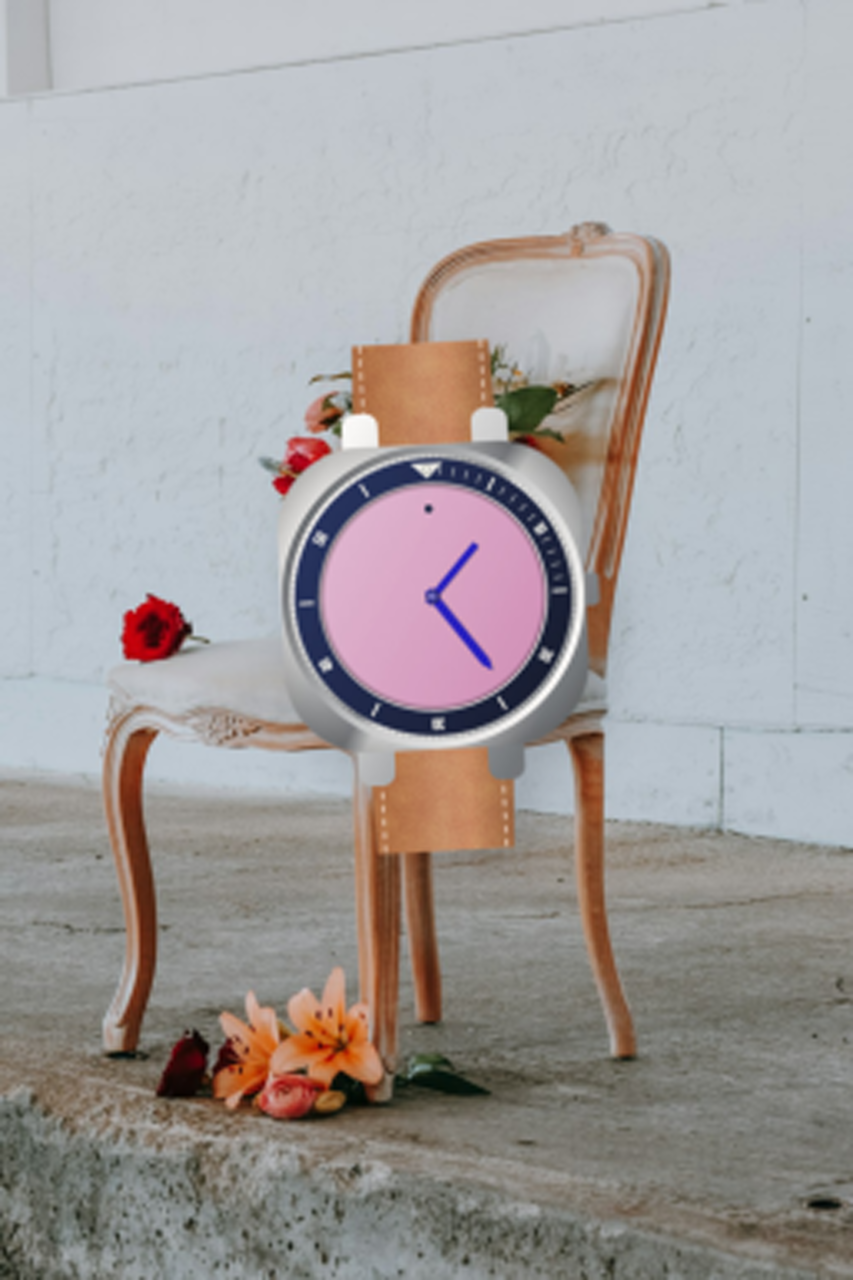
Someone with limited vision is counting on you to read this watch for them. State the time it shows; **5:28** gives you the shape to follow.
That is **1:24**
